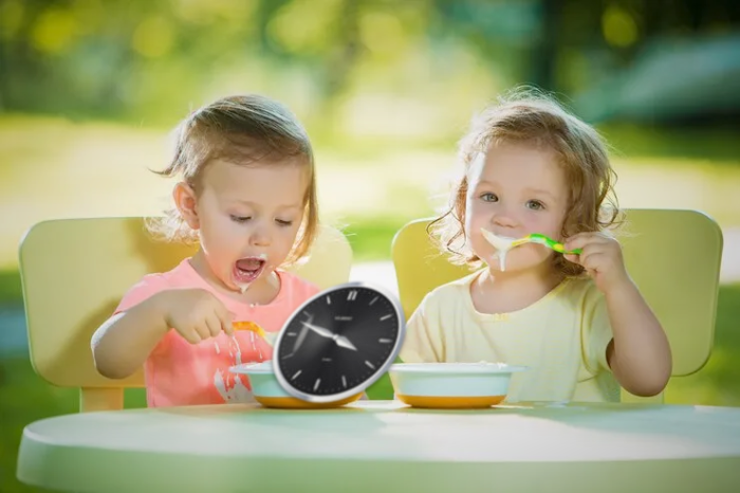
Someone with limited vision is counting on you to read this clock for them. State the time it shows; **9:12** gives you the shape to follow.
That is **3:48**
